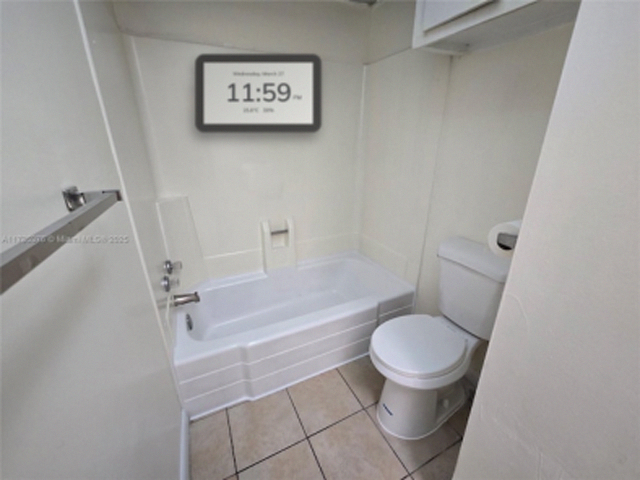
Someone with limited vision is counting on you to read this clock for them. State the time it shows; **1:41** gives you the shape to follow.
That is **11:59**
